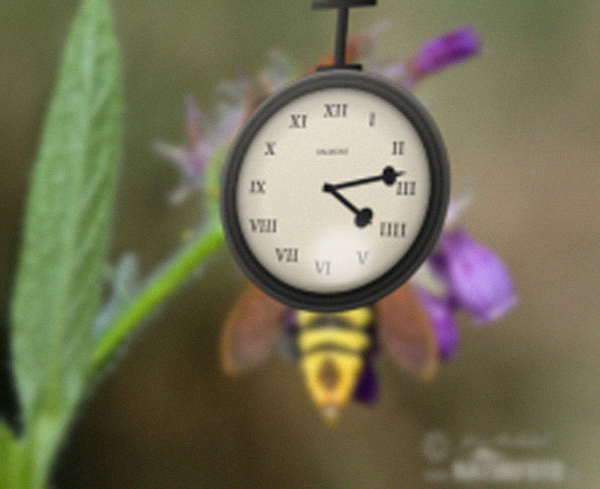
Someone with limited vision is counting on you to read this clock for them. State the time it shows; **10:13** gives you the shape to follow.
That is **4:13**
